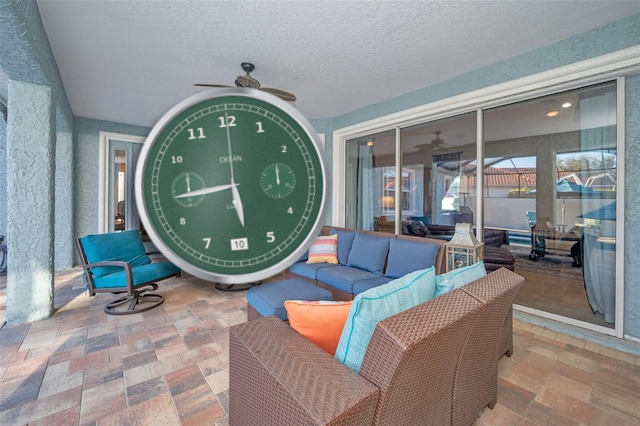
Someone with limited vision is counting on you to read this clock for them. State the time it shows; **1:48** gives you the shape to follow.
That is **5:44**
